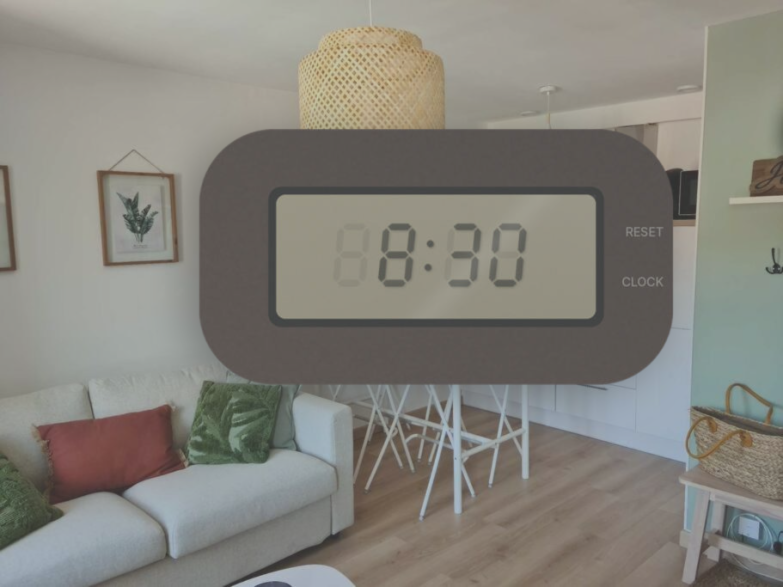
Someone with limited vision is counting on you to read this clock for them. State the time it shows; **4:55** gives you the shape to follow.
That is **8:30**
